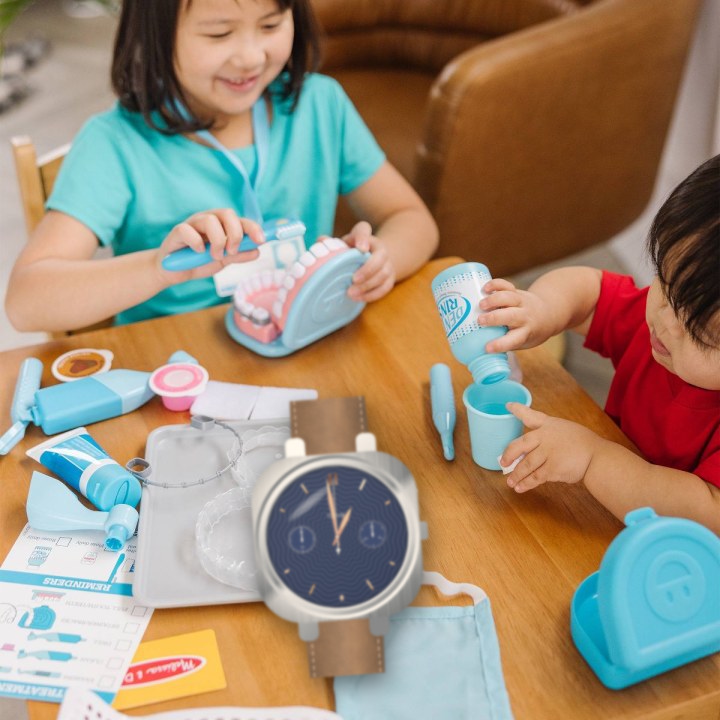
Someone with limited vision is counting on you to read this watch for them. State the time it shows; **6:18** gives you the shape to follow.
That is **12:59**
